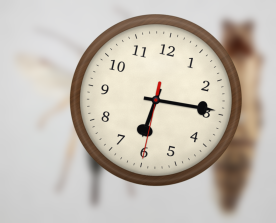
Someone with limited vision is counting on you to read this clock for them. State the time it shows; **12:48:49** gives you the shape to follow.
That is **6:14:30**
